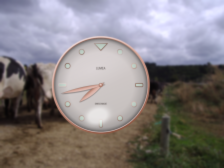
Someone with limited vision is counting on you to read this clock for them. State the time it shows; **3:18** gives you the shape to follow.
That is **7:43**
